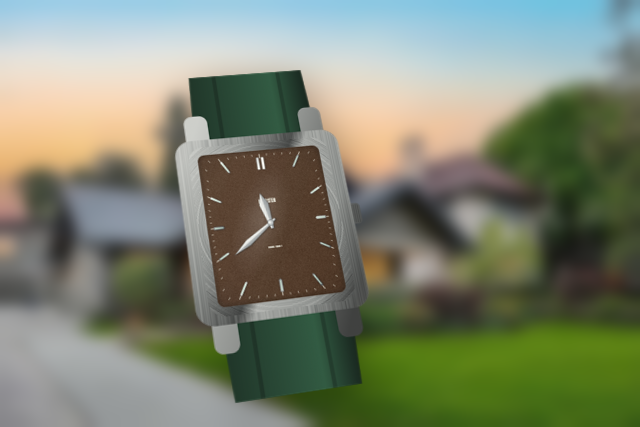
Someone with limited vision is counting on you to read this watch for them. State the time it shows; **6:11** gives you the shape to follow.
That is **11:39**
